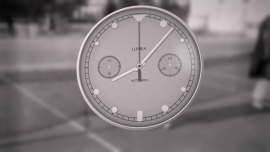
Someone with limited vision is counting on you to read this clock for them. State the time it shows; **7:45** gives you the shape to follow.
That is **8:07**
